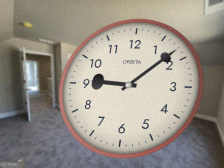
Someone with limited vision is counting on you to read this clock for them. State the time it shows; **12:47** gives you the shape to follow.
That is **9:08**
